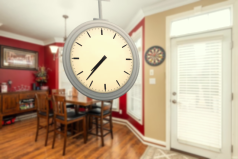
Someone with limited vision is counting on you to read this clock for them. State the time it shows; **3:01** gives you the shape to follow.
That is **7:37**
